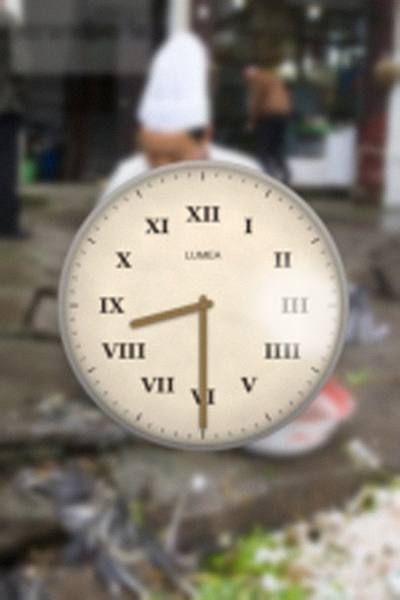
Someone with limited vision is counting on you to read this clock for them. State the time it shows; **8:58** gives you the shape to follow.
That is **8:30**
